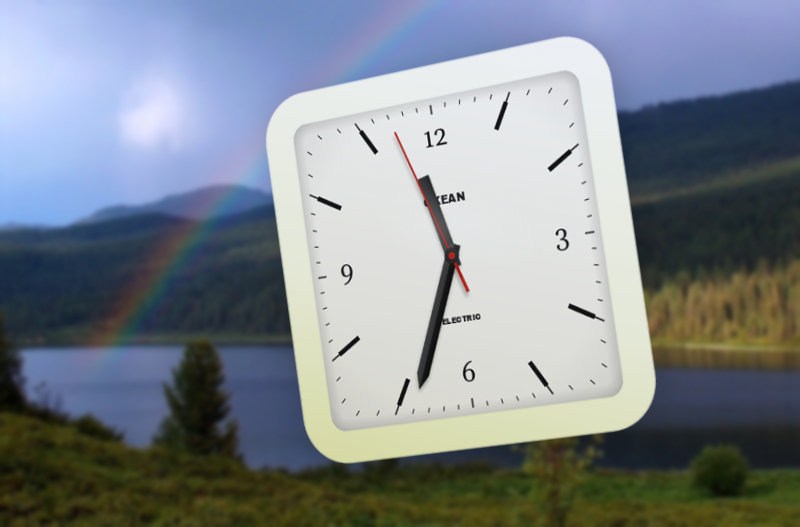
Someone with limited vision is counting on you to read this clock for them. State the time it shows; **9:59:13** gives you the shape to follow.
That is **11:33:57**
